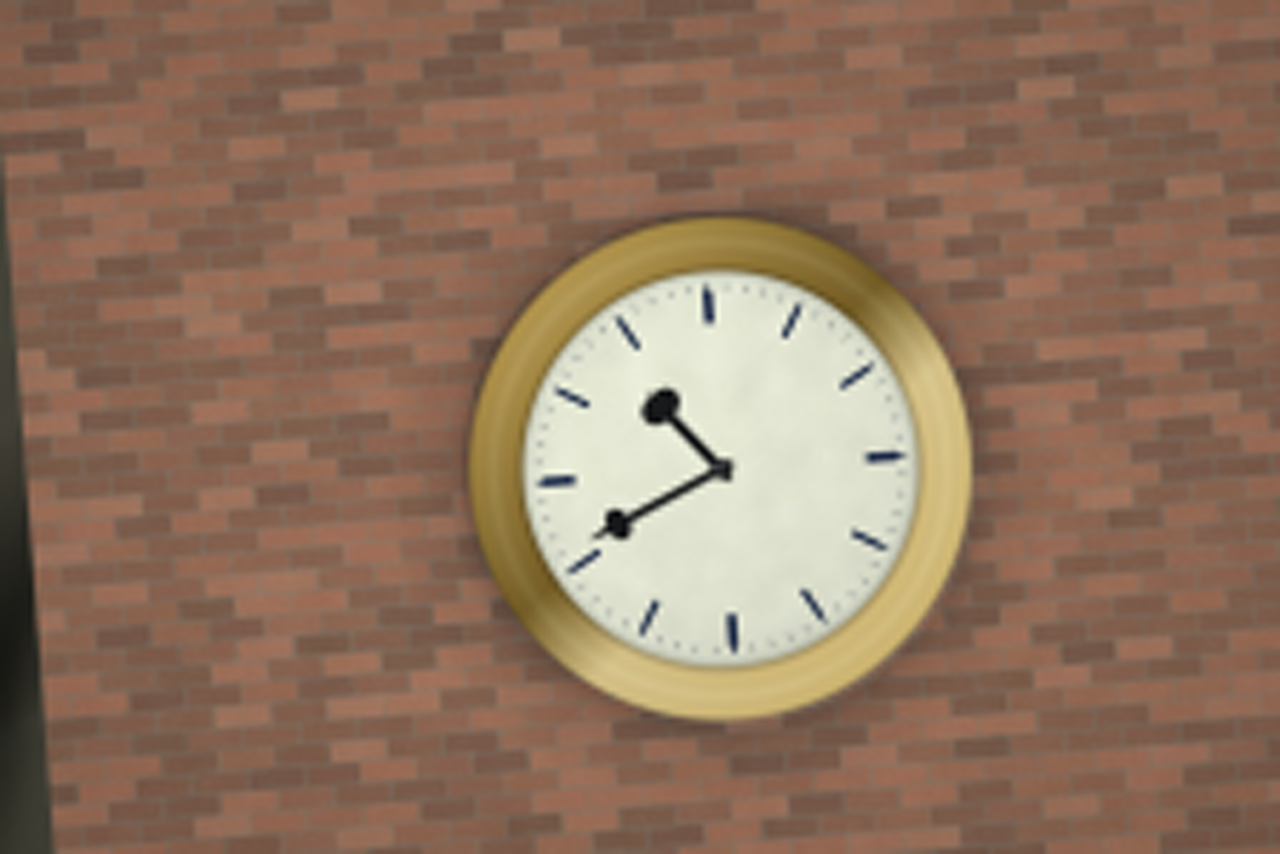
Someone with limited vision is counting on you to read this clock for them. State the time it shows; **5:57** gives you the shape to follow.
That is **10:41**
